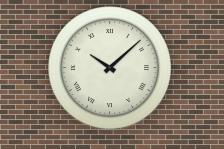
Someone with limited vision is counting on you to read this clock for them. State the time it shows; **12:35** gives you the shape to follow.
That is **10:08**
